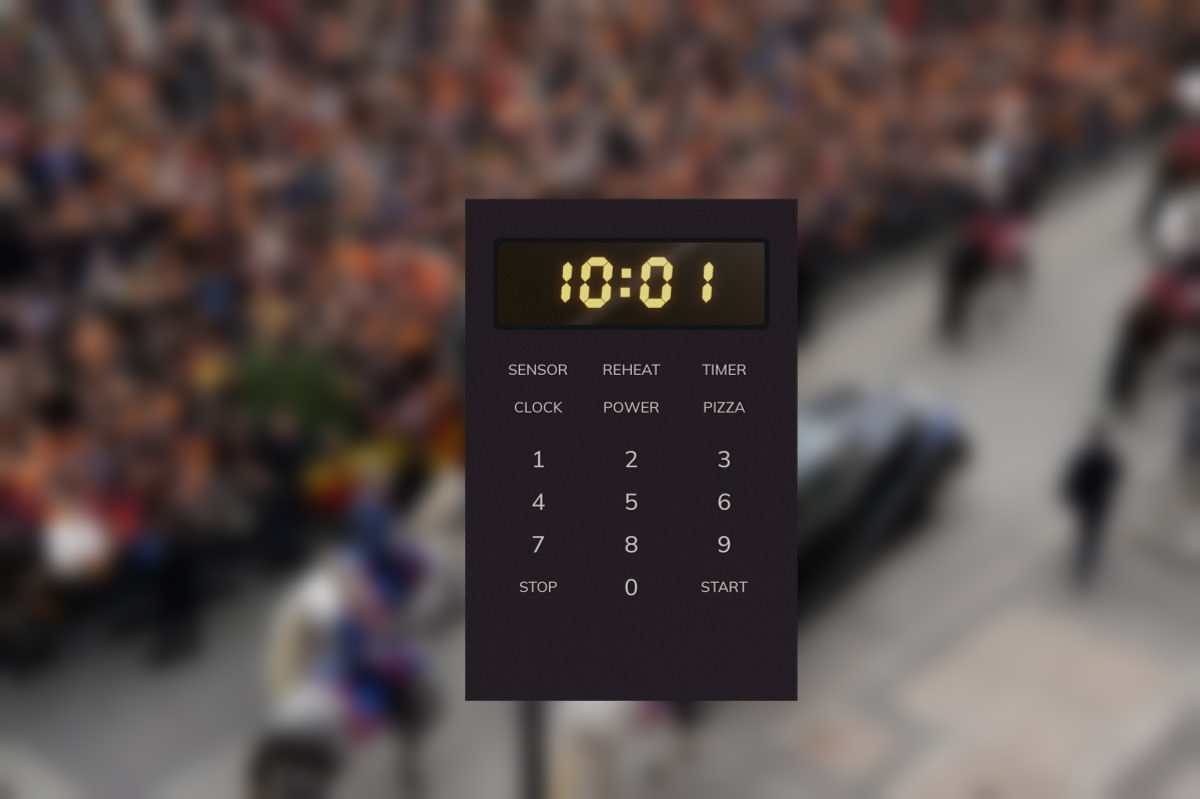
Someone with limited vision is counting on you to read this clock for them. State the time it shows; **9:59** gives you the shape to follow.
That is **10:01**
